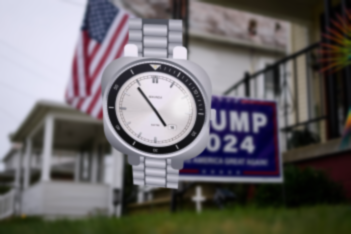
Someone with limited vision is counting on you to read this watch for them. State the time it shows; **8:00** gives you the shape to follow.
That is **4:54**
